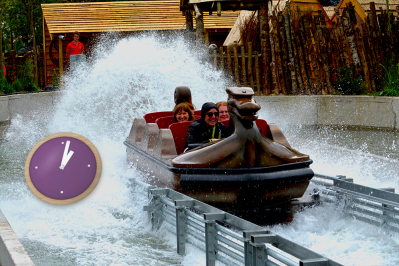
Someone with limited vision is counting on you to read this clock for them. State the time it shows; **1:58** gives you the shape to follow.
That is **1:02**
